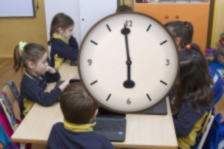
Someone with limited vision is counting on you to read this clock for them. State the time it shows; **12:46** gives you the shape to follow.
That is **5:59**
